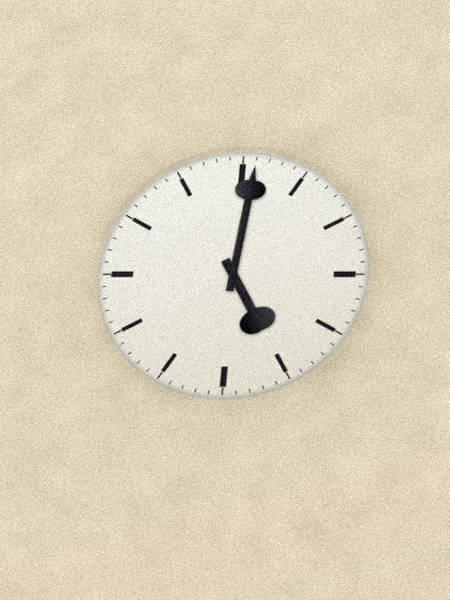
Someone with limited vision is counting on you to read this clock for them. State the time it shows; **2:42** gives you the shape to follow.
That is **5:01**
